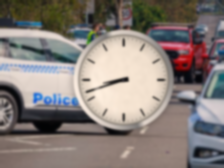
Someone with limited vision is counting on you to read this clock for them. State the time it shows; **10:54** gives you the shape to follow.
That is **8:42**
